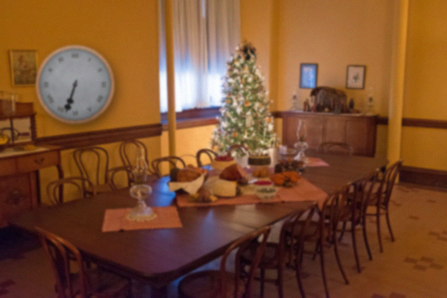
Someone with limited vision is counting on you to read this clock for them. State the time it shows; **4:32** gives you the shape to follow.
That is **6:33**
